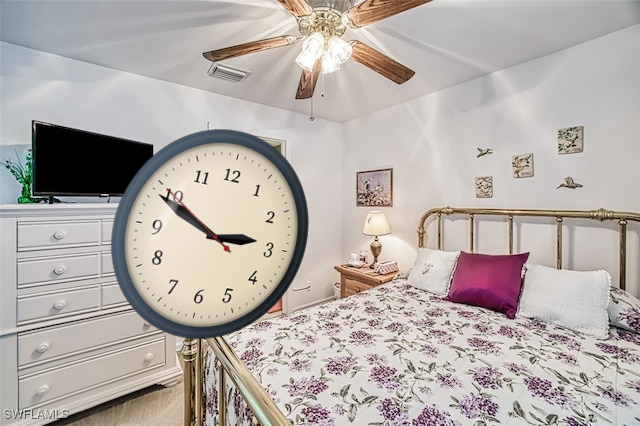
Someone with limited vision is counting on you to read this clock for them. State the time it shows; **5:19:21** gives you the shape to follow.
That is **2:48:50**
